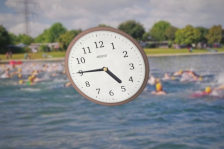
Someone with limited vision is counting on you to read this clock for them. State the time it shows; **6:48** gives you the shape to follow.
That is **4:45**
